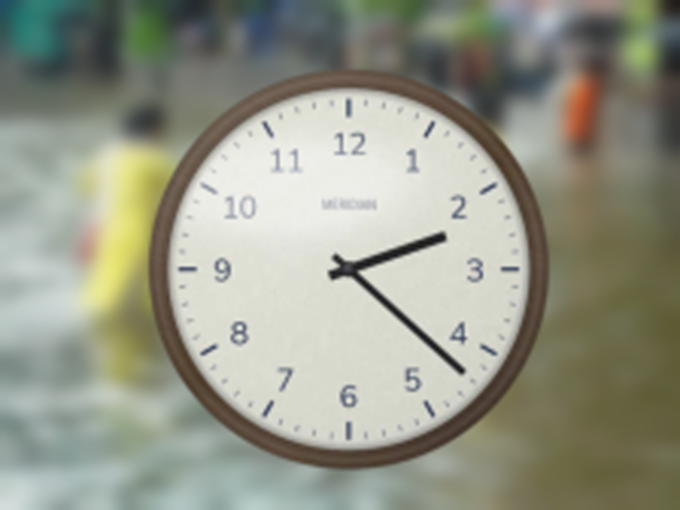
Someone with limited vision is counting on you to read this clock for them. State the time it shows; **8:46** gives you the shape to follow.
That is **2:22**
